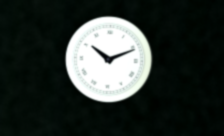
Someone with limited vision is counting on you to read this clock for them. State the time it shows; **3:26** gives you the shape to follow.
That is **10:11**
